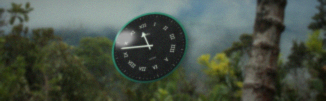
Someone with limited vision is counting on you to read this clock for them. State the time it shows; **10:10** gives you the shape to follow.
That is **11:48**
